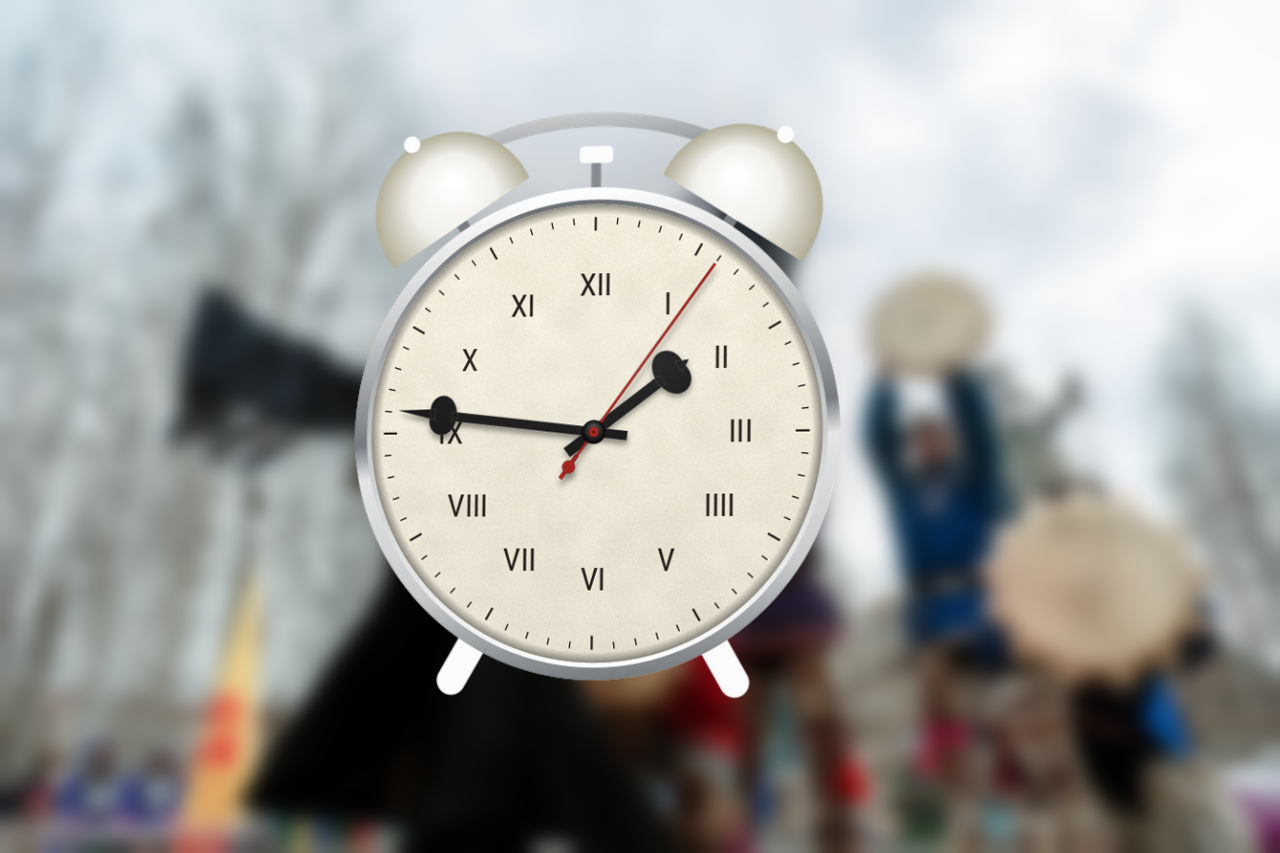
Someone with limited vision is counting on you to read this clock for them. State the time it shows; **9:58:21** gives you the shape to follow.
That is **1:46:06**
